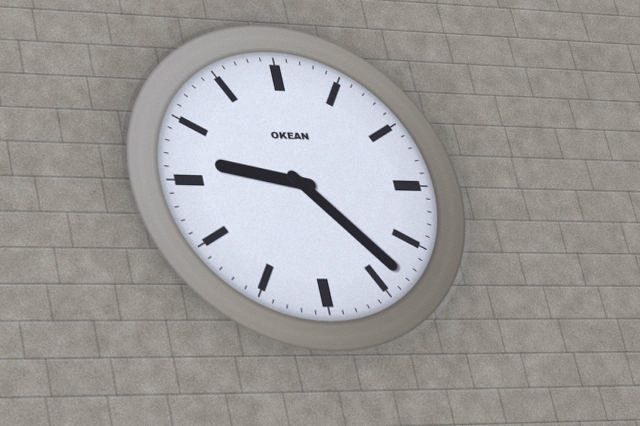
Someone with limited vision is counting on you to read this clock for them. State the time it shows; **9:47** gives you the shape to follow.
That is **9:23**
